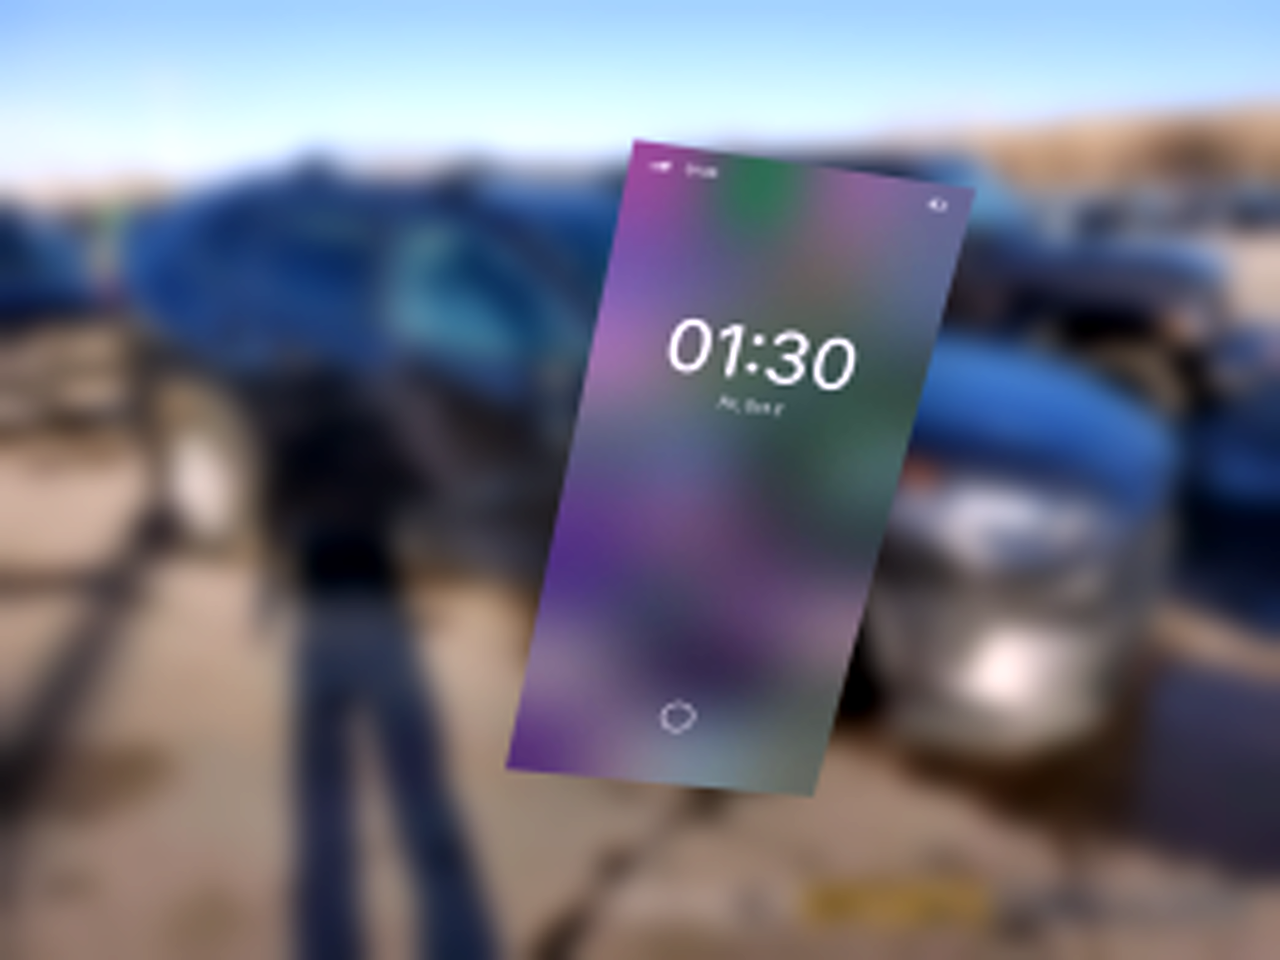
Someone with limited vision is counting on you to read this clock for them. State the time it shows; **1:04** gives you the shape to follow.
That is **1:30**
